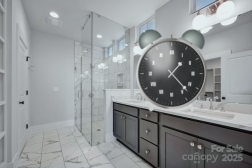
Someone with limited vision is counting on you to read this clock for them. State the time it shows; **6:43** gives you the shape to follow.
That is **1:23**
